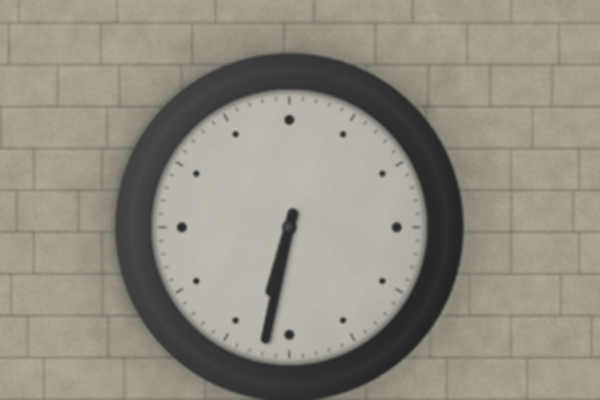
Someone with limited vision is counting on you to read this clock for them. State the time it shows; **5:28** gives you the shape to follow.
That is **6:32**
